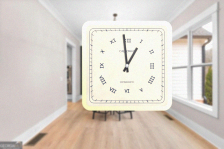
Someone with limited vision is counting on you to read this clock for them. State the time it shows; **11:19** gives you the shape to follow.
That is **12:59**
